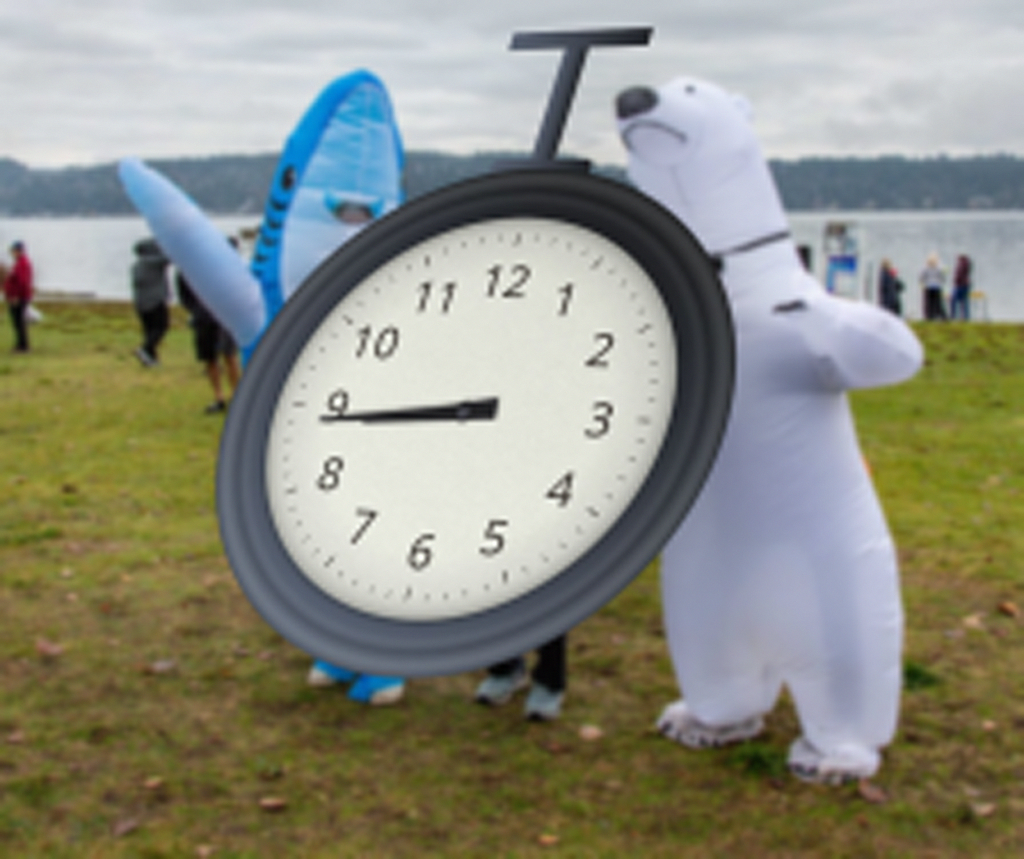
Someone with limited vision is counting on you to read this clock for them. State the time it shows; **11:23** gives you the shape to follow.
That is **8:44**
